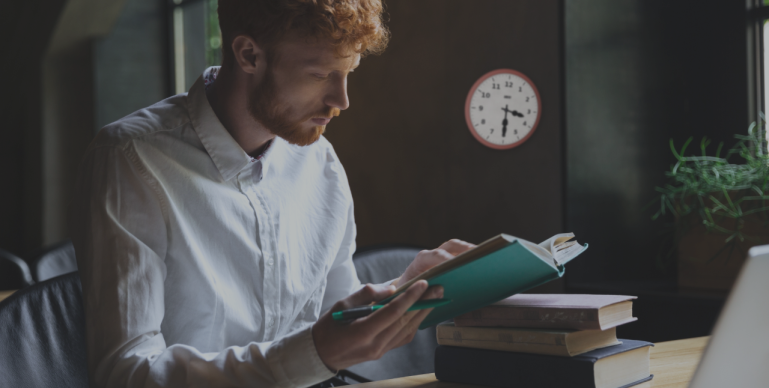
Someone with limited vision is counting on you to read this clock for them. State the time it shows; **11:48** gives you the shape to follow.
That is **3:30**
